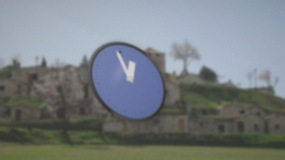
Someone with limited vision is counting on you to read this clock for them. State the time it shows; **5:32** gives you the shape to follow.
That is **12:59**
